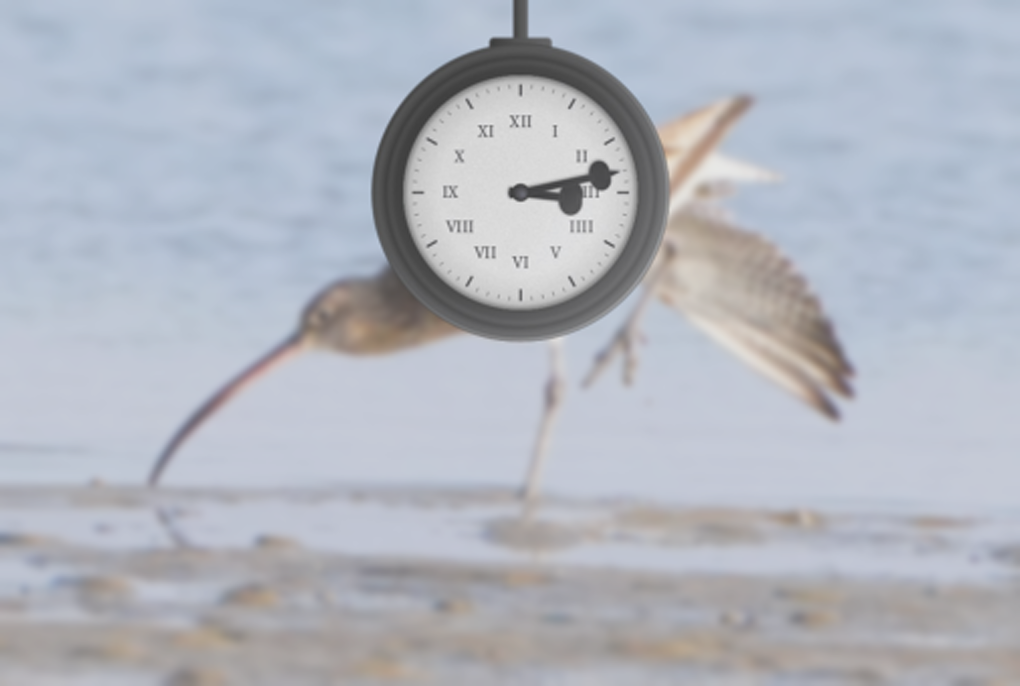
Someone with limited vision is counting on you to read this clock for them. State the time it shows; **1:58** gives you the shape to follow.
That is **3:13**
